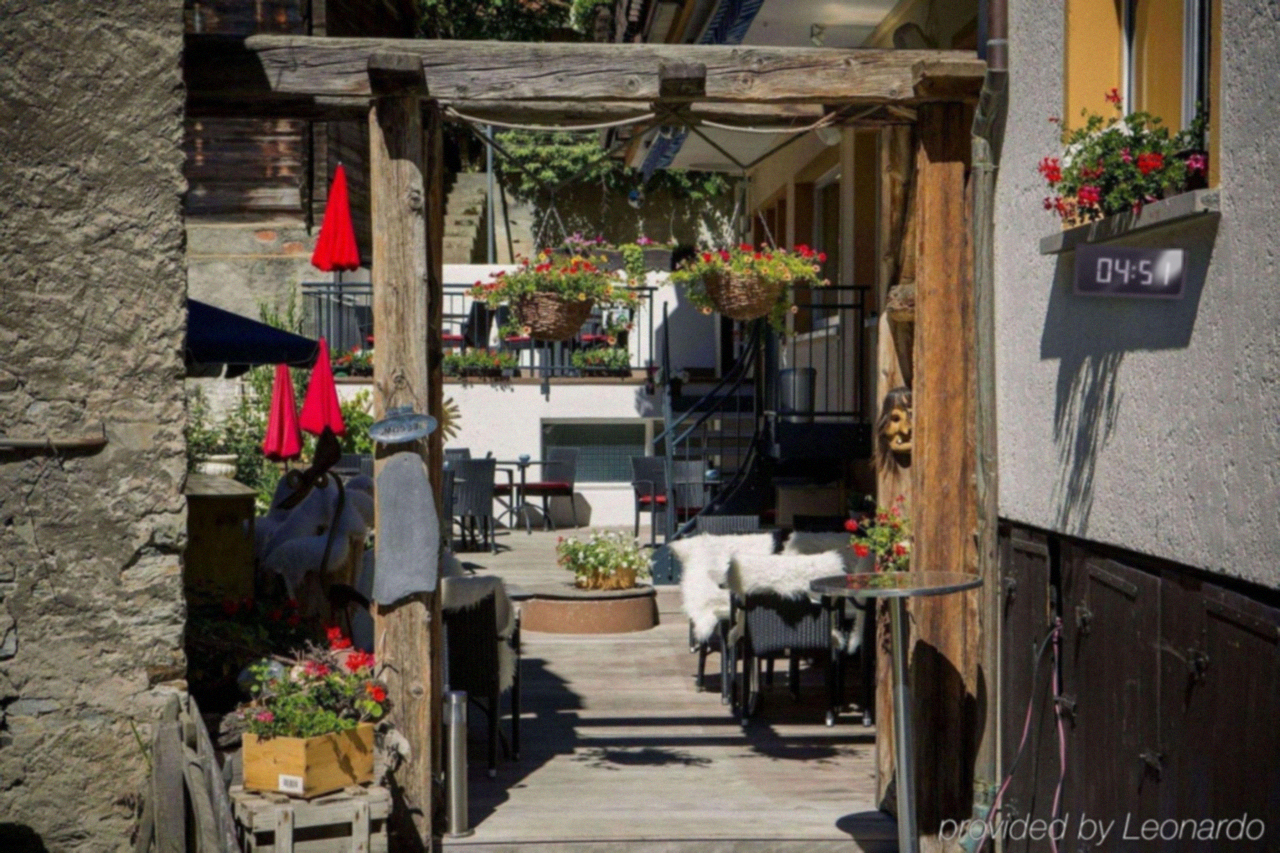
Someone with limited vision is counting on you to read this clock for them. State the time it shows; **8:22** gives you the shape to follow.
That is **4:51**
